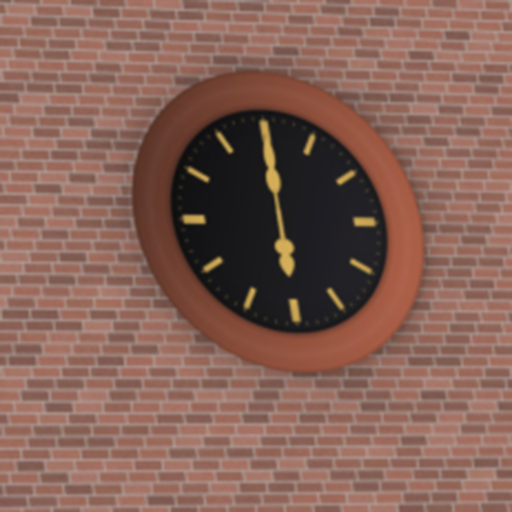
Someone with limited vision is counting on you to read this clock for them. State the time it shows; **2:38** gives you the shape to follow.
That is **6:00**
